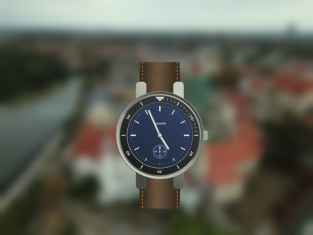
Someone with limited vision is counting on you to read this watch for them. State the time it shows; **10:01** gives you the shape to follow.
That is **4:56**
